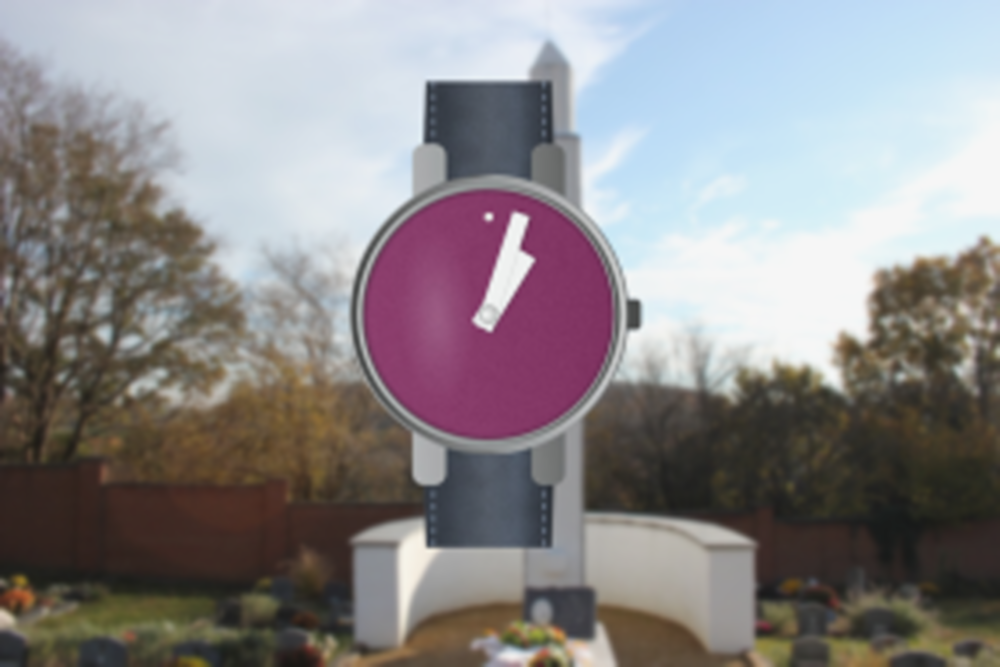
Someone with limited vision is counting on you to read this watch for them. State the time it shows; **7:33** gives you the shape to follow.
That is **1:03**
